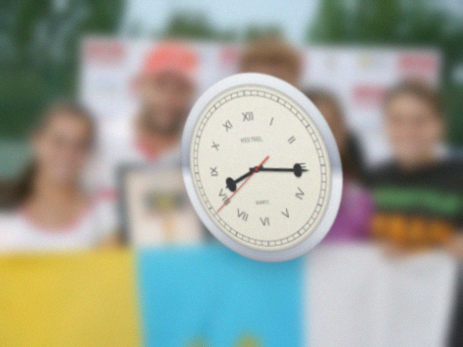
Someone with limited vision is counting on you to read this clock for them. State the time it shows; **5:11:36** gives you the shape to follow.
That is **8:15:39**
